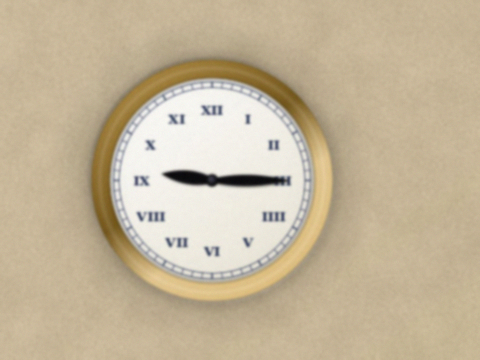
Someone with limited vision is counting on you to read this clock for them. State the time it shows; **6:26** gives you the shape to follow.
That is **9:15**
